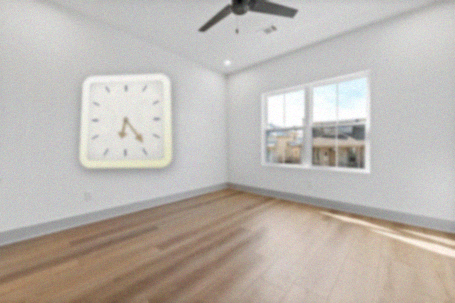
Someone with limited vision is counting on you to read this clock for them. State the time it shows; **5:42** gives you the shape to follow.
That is **6:24**
